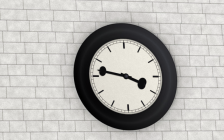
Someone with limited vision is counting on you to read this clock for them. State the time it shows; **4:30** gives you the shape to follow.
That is **3:47**
